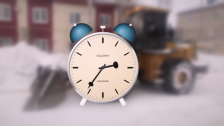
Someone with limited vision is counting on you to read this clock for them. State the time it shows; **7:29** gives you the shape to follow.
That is **2:36**
